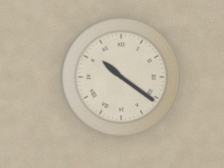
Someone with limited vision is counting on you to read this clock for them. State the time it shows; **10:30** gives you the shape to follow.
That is **10:21**
